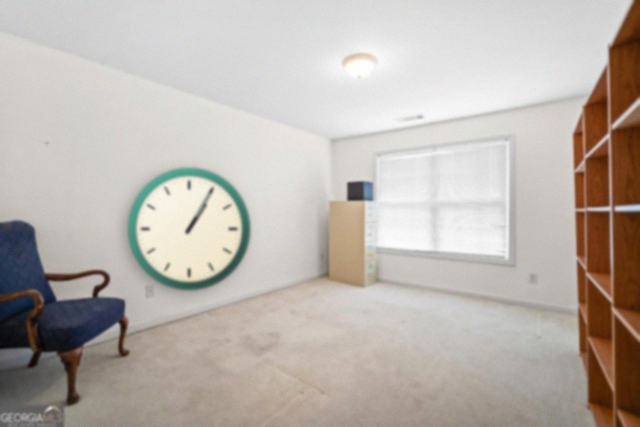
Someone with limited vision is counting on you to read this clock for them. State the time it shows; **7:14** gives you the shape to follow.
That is **1:05**
